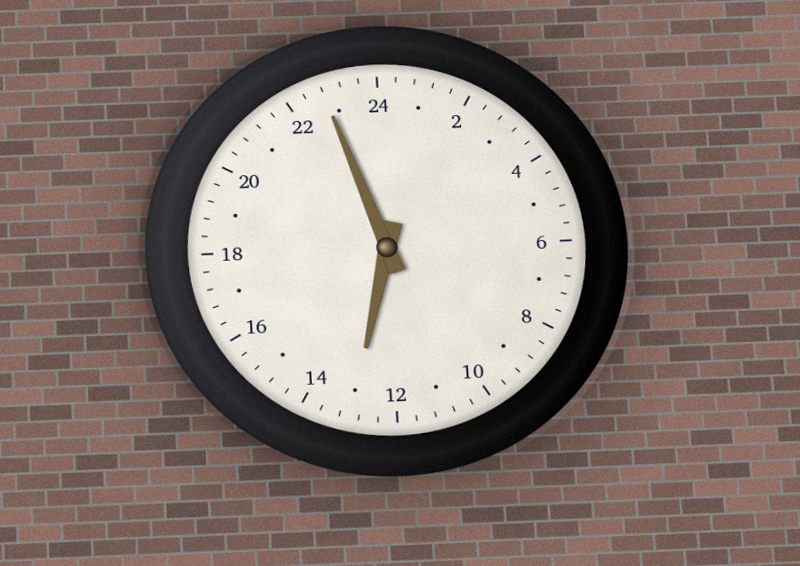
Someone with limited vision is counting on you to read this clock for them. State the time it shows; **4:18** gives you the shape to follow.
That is **12:57**
